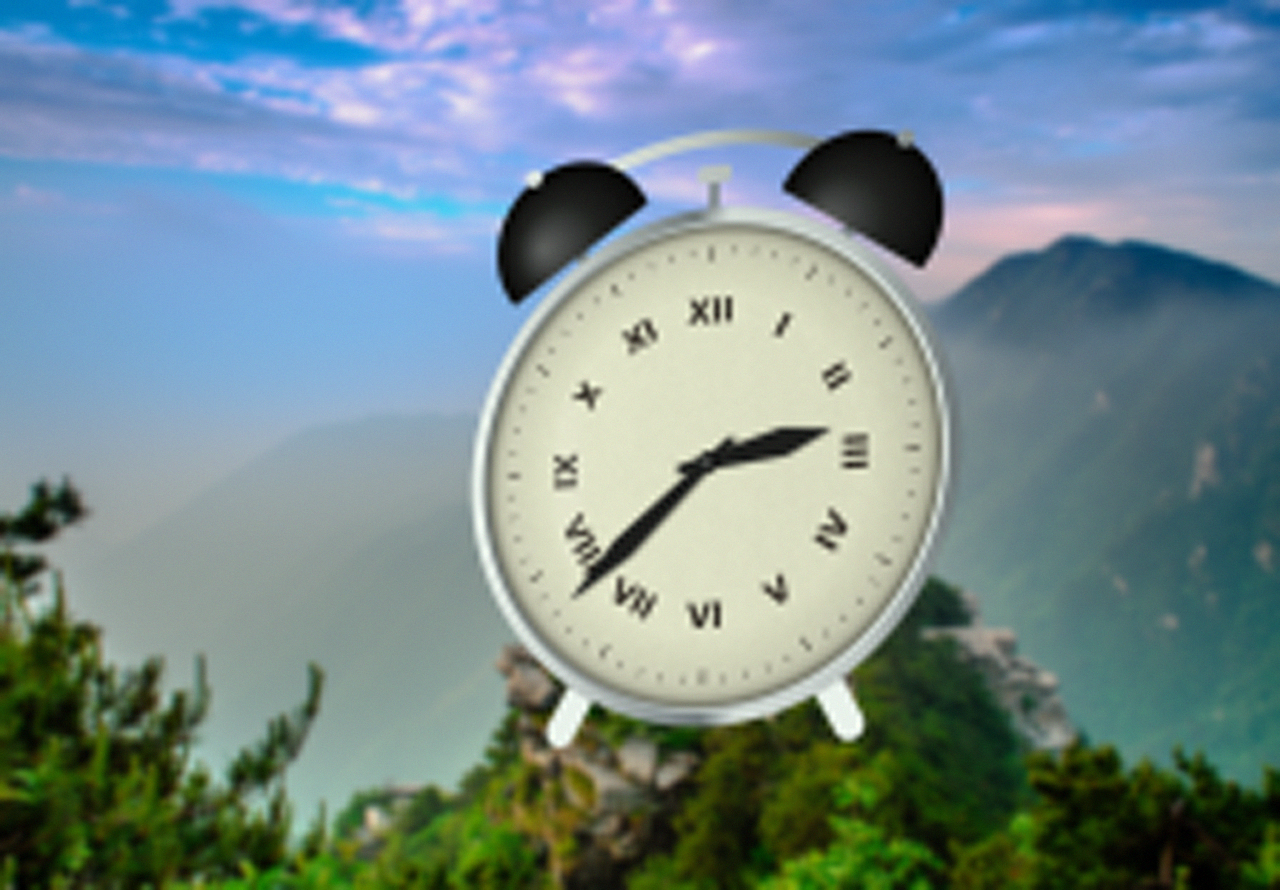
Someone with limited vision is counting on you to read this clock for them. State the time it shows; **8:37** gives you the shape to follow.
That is **2:38**
